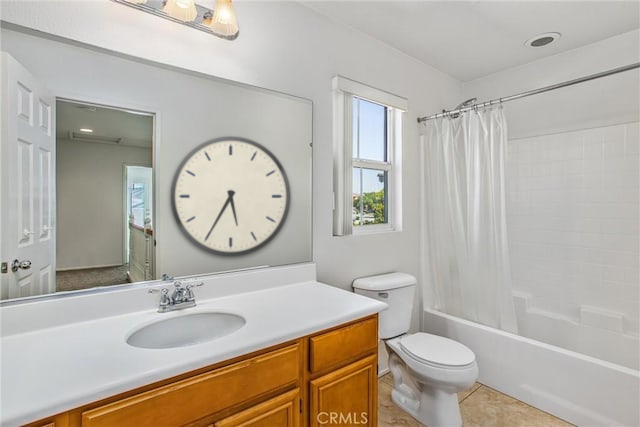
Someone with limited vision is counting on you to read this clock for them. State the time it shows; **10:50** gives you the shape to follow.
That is **5:35**
